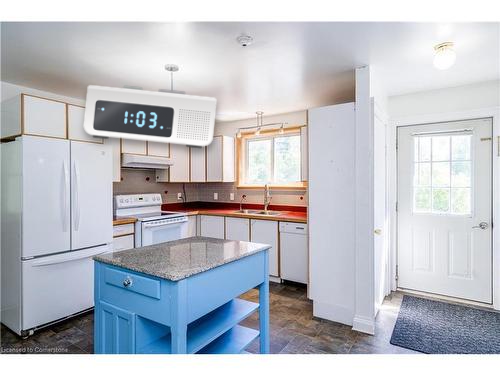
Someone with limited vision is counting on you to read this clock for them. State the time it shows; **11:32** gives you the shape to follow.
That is **1:03**
